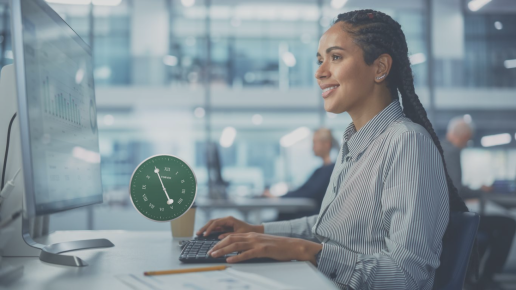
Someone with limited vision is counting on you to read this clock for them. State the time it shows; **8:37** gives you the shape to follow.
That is **4:55**
